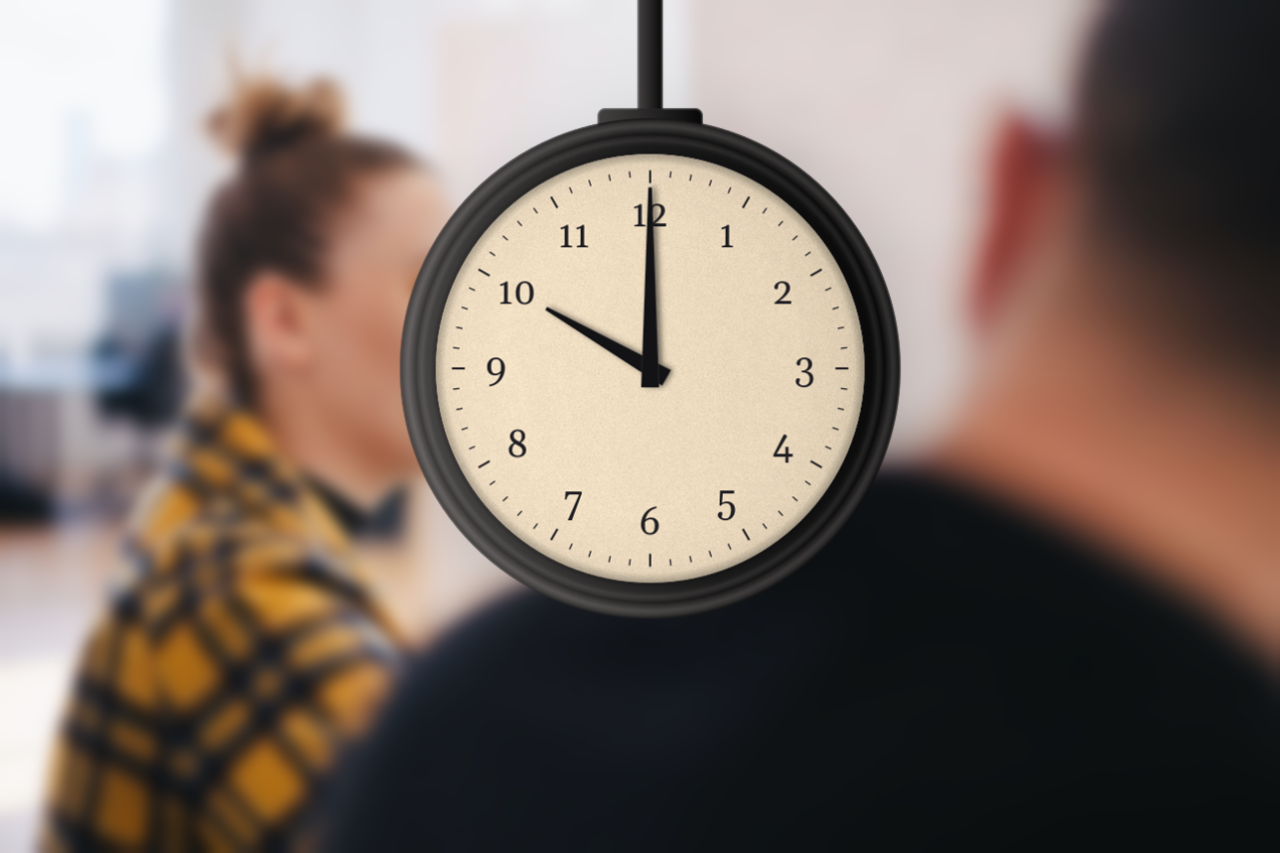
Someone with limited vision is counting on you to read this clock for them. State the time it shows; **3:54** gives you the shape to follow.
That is **10:00**
